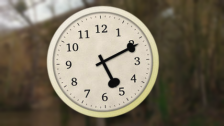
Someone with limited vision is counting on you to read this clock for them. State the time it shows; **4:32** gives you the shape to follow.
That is **5:11**
